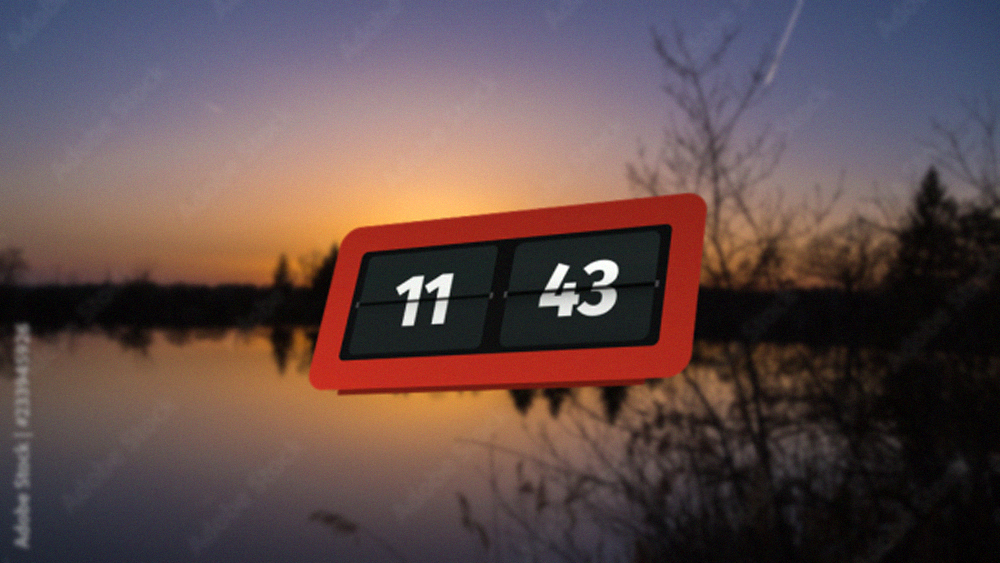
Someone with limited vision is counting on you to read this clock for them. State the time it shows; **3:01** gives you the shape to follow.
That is **11:43**
